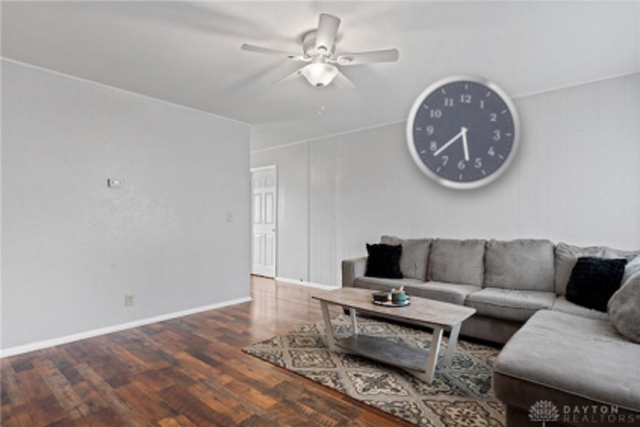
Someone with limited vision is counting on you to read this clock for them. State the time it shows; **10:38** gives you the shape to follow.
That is **5:38**
